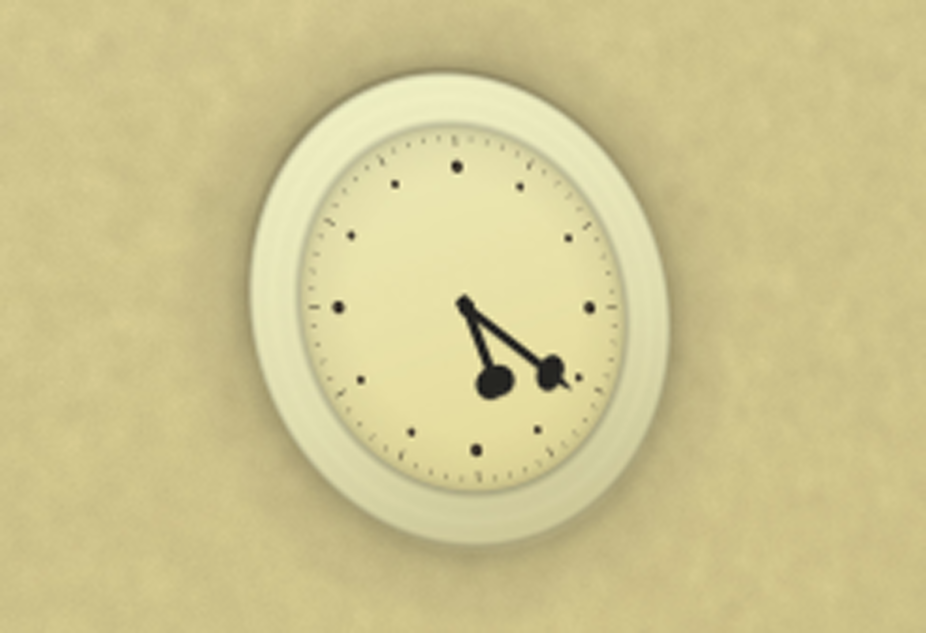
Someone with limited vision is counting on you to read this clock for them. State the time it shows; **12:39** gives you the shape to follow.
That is **5:21**
